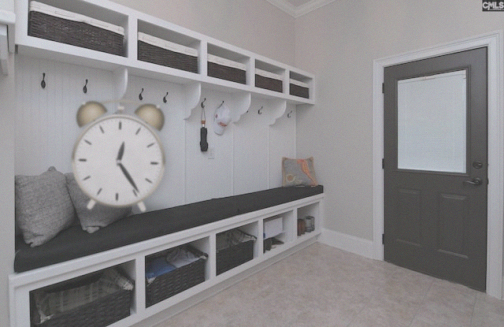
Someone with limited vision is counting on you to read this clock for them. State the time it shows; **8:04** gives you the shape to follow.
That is **12:24**
